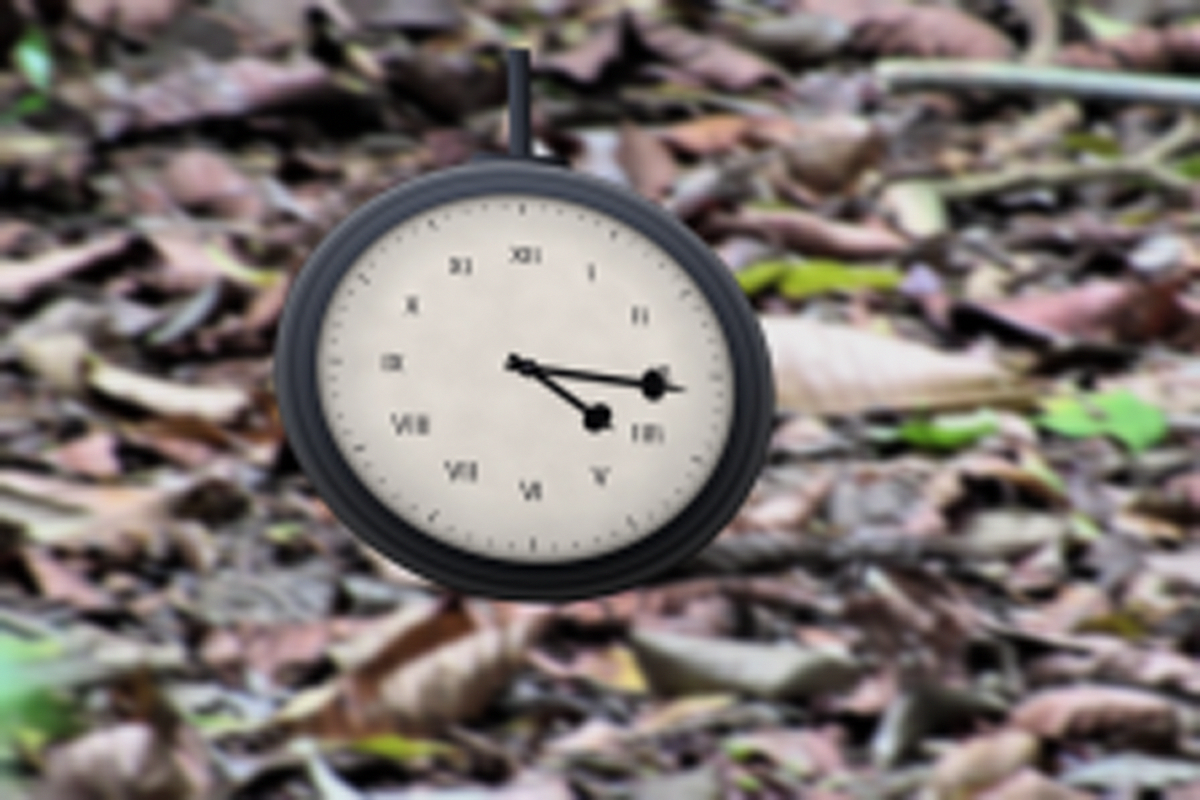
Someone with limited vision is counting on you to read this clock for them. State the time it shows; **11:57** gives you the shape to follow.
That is **4:16**
